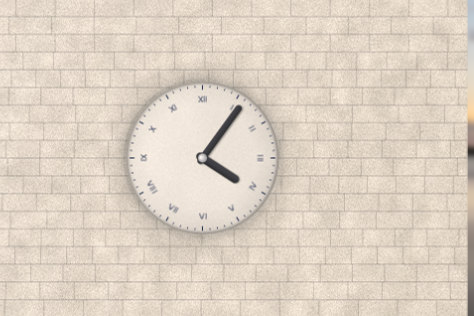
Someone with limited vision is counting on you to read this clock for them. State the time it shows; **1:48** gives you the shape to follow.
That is **4:06**
